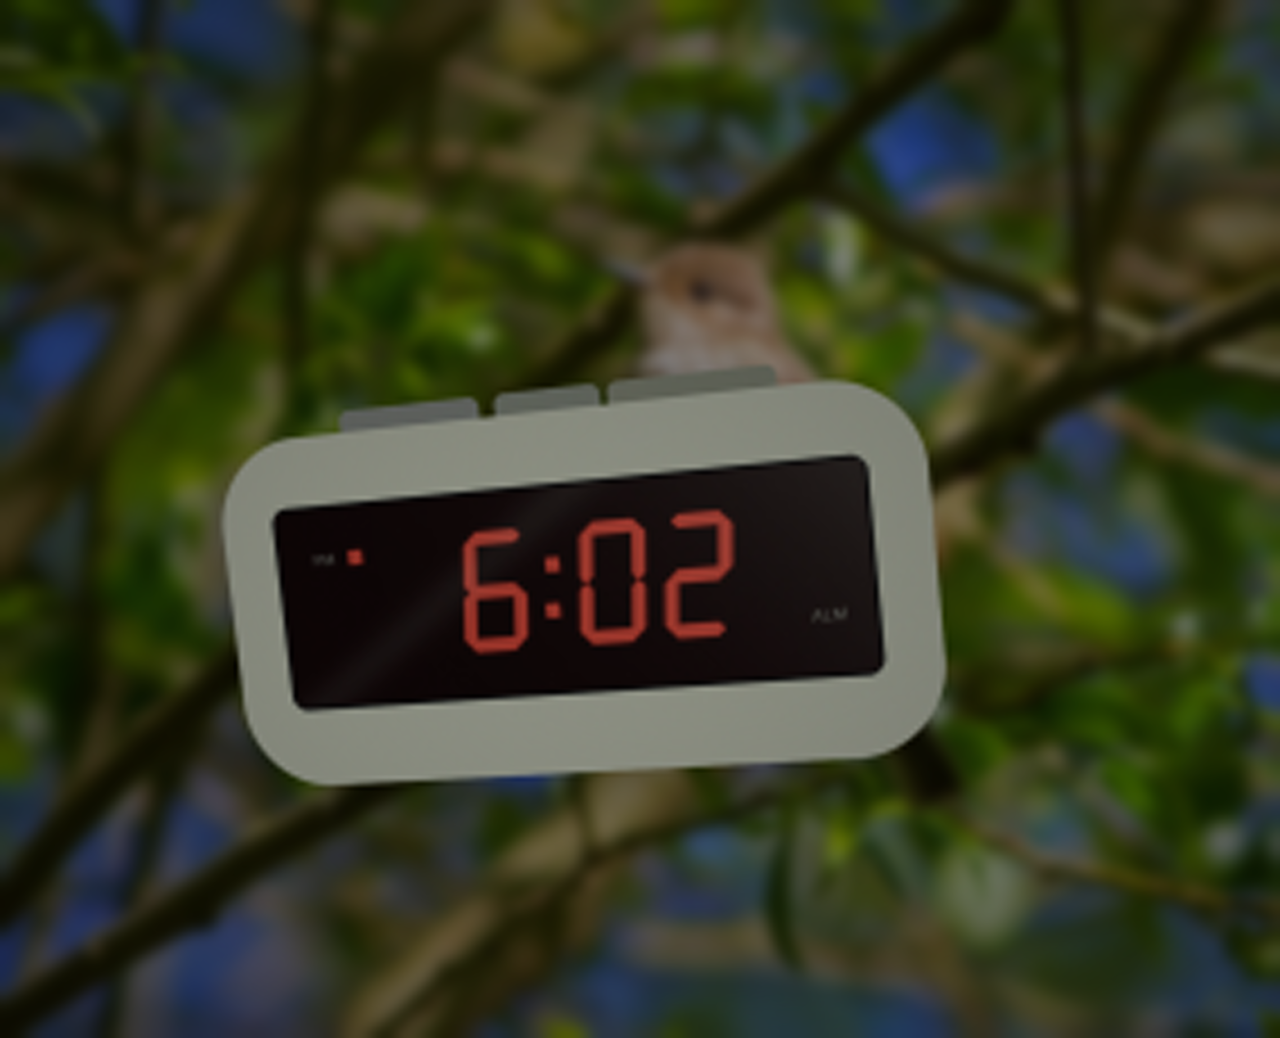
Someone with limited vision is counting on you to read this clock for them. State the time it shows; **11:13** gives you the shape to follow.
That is **6:02**
